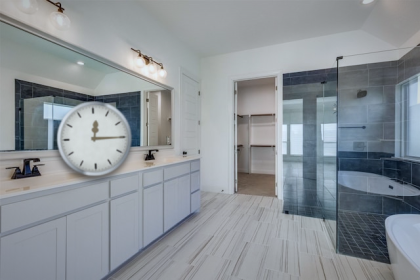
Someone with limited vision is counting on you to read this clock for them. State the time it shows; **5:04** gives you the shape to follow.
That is **12:15**
